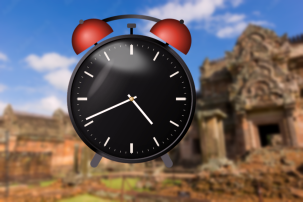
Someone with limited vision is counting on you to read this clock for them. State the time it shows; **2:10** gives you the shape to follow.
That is **4:41**
